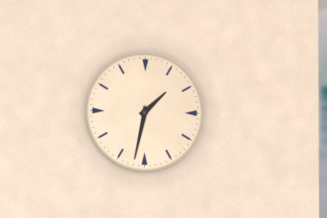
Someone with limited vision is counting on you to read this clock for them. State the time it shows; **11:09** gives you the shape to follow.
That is **1:32**
